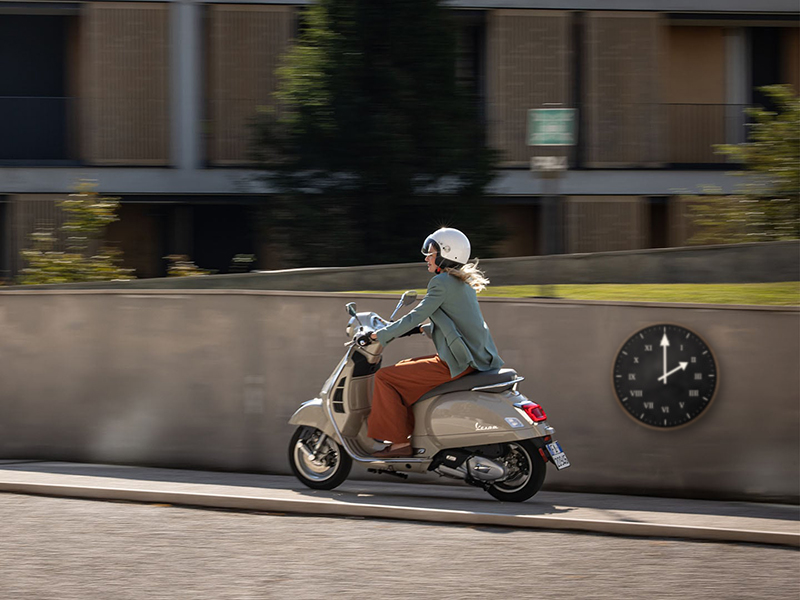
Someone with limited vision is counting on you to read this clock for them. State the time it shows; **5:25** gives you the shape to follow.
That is **2:00**
